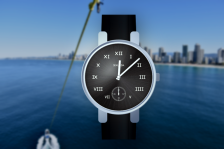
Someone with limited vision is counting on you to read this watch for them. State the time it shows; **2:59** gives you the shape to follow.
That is **12:08**
